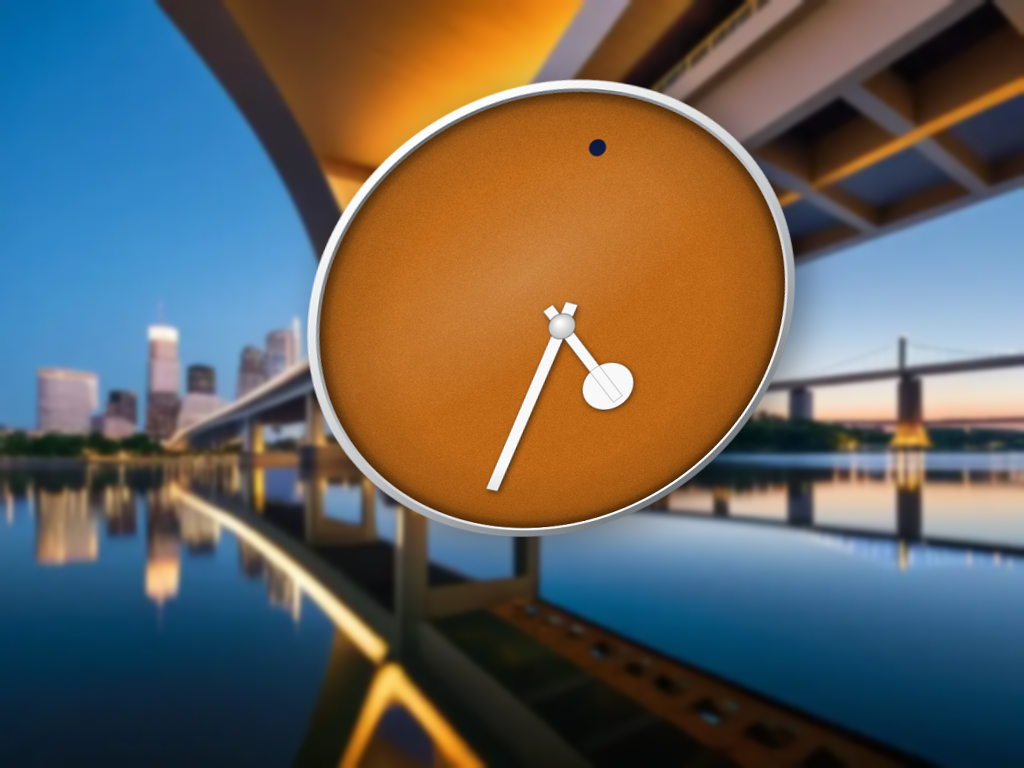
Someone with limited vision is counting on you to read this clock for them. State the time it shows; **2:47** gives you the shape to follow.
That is **4:32**
